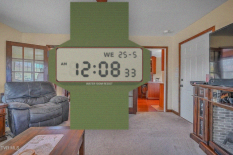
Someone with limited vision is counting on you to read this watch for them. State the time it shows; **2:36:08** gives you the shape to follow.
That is **12:08:33**
